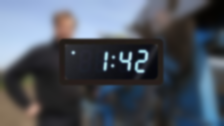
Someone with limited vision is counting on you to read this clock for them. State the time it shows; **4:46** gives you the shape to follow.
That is **1:42**
